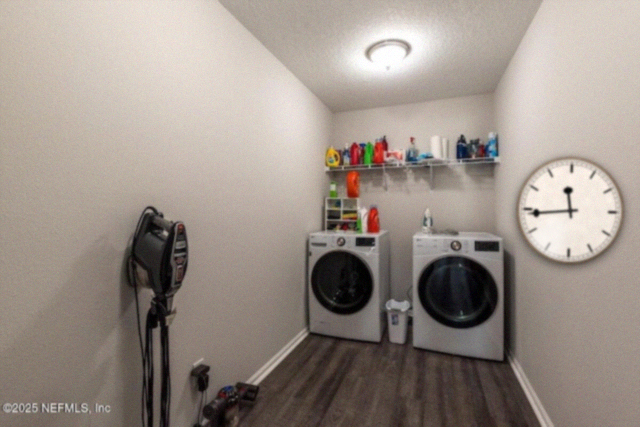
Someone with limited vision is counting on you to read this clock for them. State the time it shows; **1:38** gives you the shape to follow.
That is **11:44**
